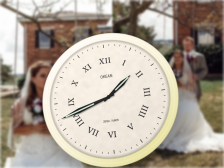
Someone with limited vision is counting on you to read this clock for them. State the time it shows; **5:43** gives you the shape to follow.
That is **1:42**
